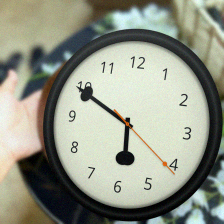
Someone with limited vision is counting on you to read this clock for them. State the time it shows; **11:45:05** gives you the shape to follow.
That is **5:49:21**
